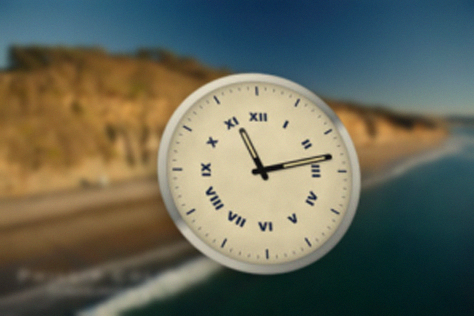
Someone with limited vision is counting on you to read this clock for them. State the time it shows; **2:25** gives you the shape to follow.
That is **11:13**
